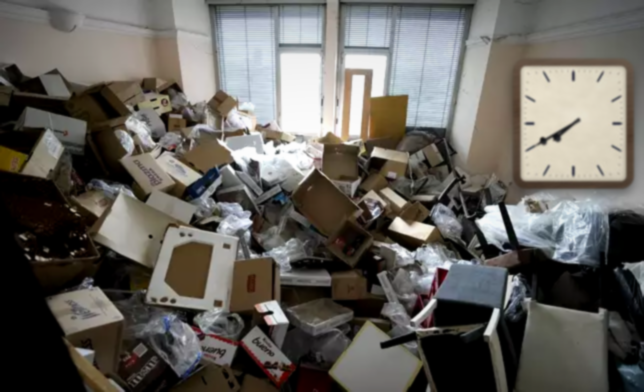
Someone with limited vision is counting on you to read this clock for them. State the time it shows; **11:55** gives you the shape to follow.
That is **7:40**
